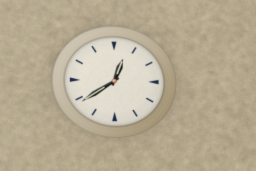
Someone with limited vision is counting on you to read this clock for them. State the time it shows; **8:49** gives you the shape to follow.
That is **12:39**
